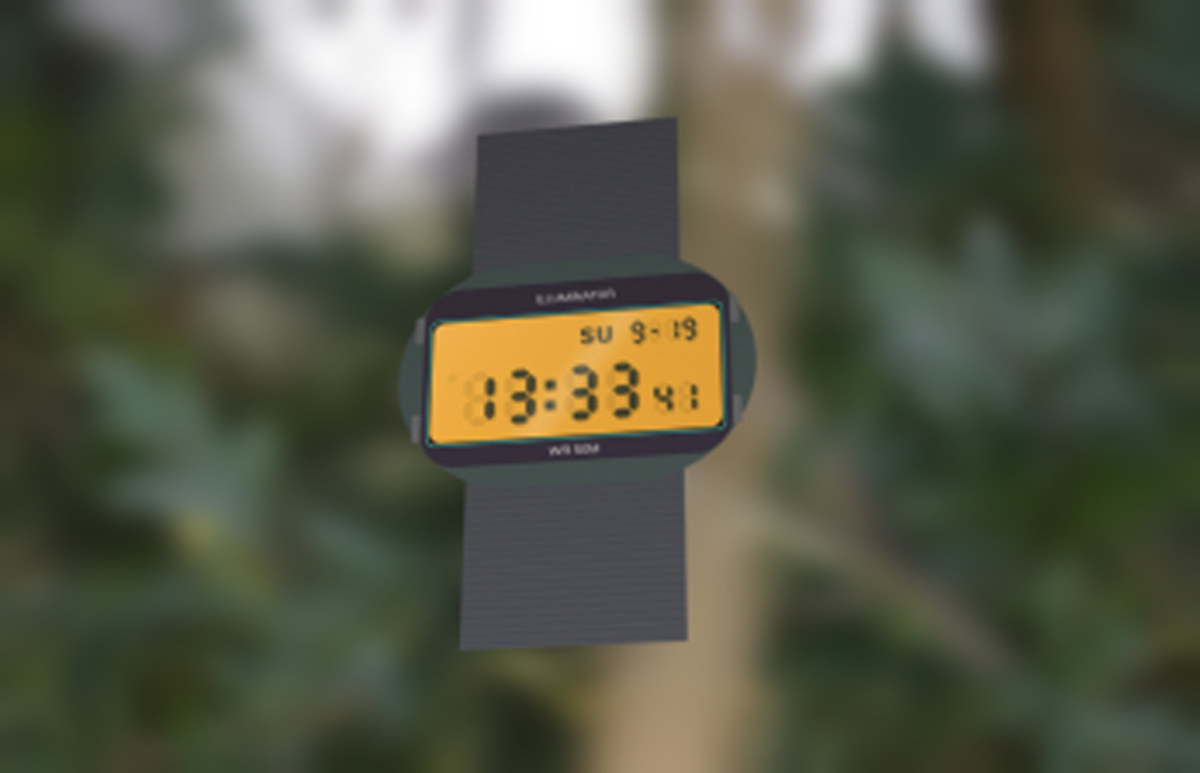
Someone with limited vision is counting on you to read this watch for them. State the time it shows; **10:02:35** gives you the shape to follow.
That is **13:33:41**
